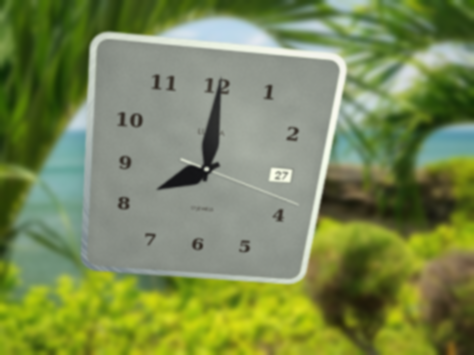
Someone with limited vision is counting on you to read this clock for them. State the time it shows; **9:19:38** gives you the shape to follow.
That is **8:00:18**
